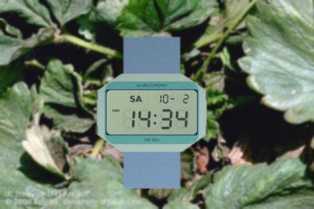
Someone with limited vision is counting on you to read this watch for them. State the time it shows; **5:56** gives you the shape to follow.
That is **14:34**
